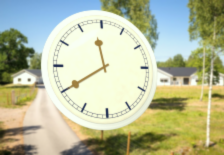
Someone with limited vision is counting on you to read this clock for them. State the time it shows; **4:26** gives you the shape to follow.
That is **11:40**
